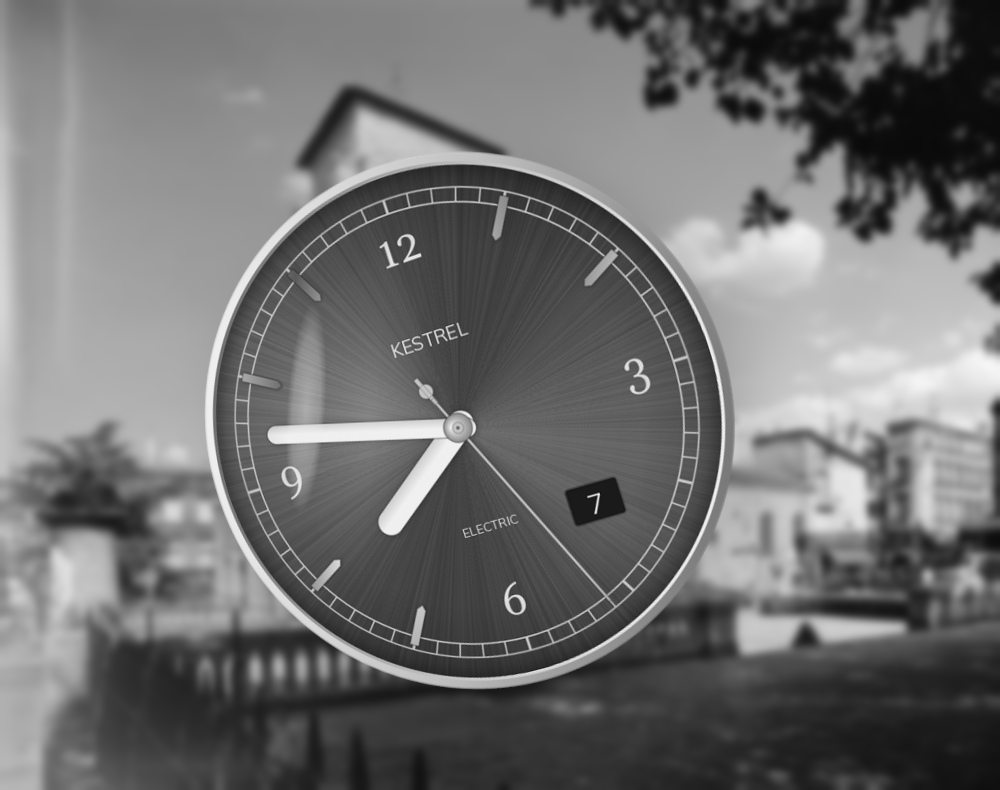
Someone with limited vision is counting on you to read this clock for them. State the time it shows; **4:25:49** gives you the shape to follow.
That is **7:47:26**
